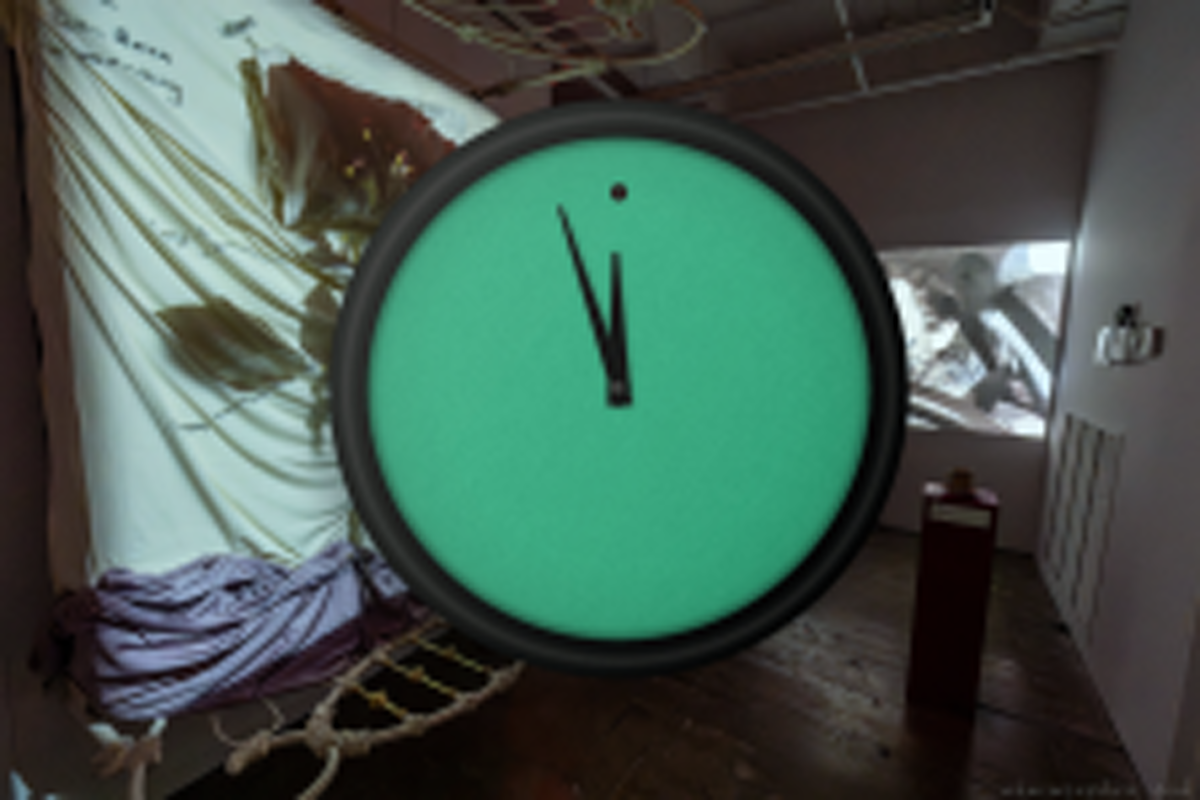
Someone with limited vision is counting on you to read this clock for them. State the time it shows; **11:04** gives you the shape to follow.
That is **11:57**
